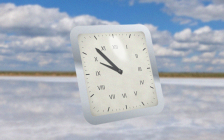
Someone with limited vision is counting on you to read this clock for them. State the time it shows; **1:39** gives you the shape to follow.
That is **9:53**
